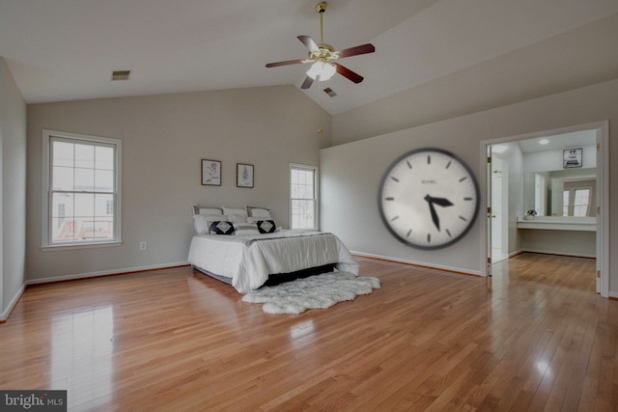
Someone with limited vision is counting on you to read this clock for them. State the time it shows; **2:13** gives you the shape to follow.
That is **3:27**
